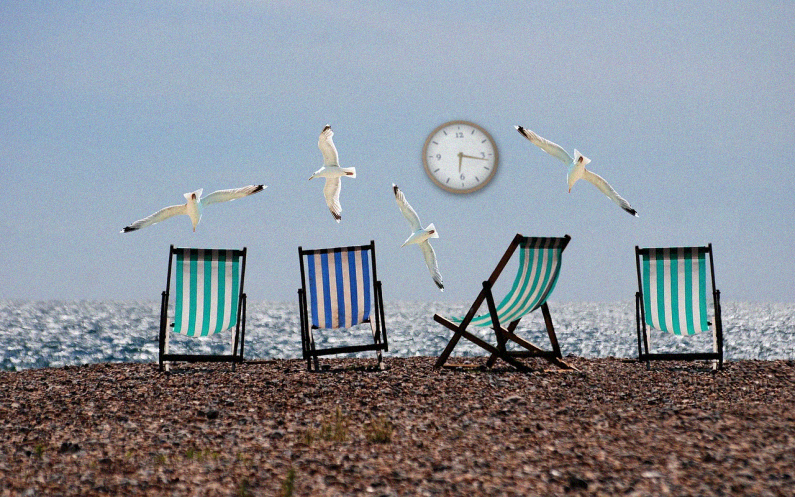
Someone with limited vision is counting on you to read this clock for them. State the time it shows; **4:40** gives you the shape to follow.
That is **6:17**
